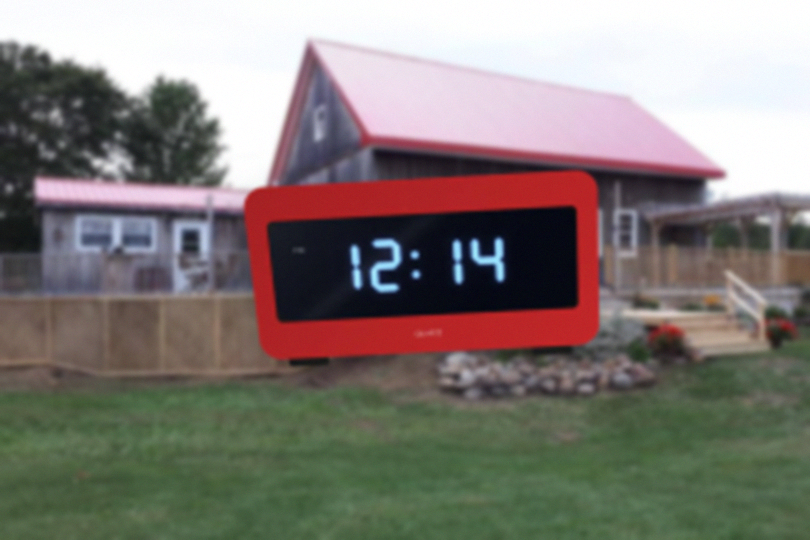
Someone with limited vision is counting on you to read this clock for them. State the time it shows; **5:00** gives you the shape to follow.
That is **12:14**
